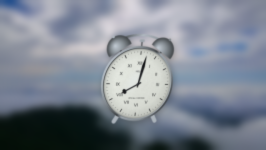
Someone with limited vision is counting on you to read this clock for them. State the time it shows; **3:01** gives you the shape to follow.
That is **8:02**
